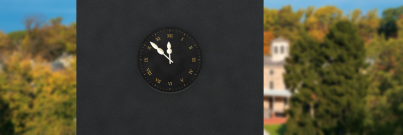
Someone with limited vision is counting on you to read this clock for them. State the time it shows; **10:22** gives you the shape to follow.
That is **11:52**
